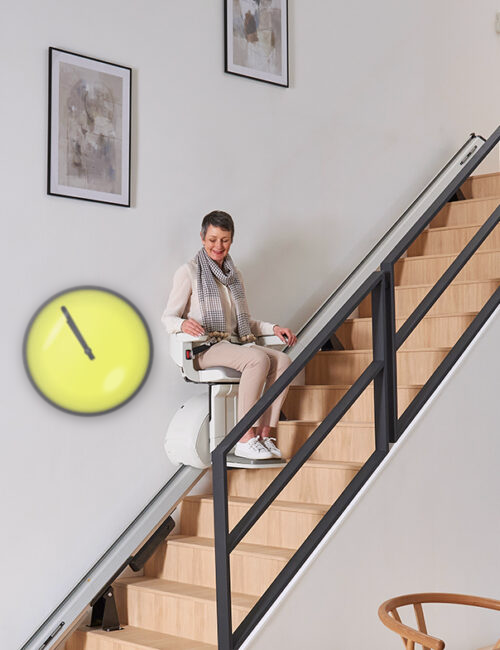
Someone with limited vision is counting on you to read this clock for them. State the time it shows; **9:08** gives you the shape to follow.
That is **10:55**
